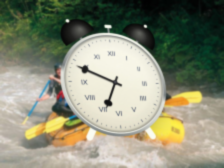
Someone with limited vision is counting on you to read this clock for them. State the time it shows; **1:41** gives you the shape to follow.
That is **6:49**
